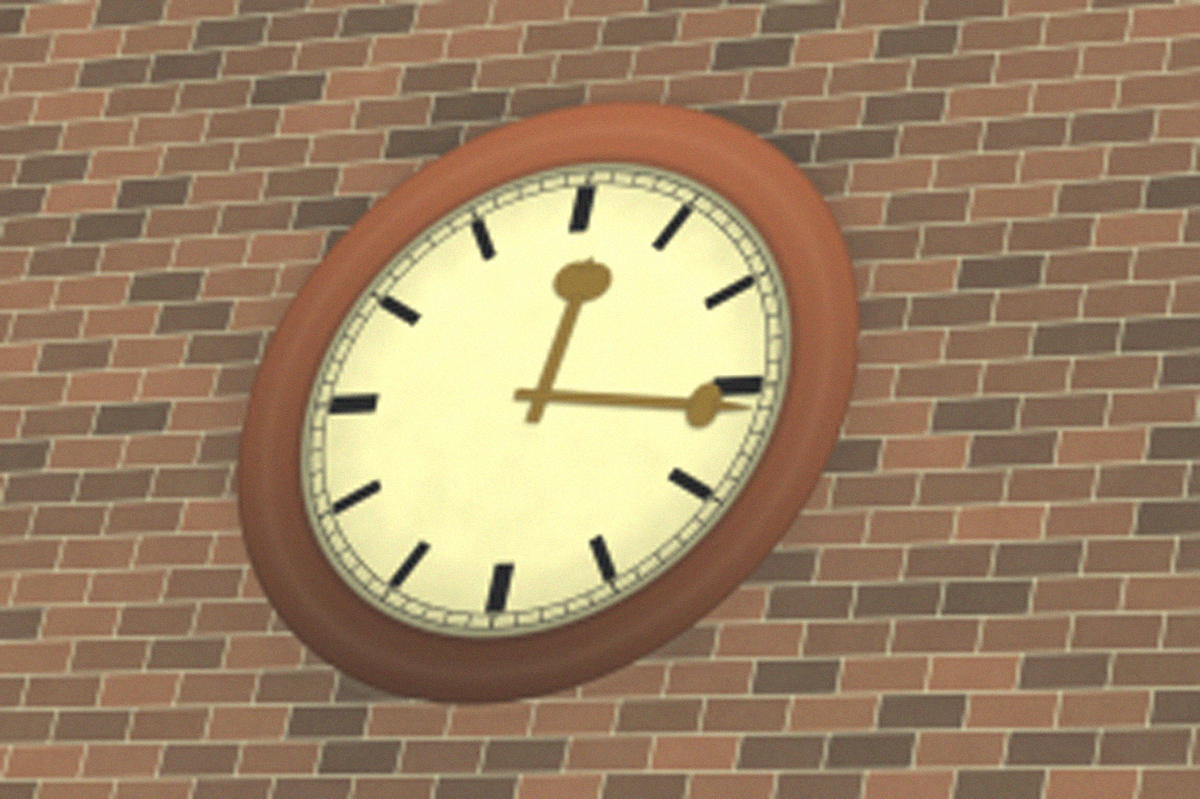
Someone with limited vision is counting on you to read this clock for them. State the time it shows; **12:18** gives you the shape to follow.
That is **12:16**
